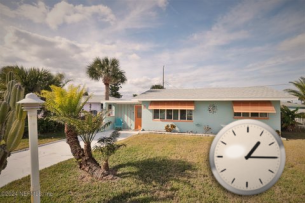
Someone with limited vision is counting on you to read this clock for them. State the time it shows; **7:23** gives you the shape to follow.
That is **1:15**
